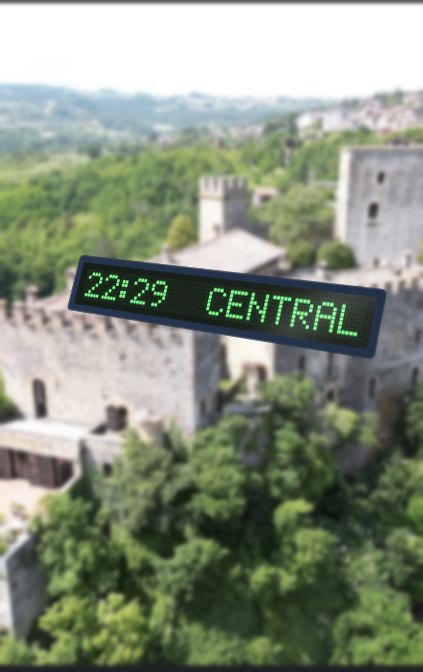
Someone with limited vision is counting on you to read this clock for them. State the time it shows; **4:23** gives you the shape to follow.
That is **22:29**
